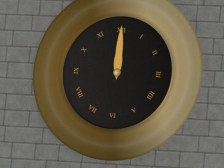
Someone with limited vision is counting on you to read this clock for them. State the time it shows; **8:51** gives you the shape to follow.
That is **12:00**
